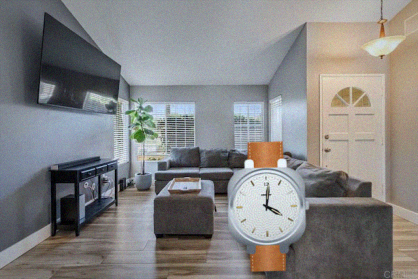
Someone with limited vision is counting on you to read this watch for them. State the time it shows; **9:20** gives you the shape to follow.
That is **4:01**
